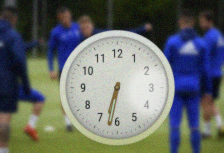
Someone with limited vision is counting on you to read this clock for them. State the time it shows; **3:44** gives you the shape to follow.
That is **6:32**
